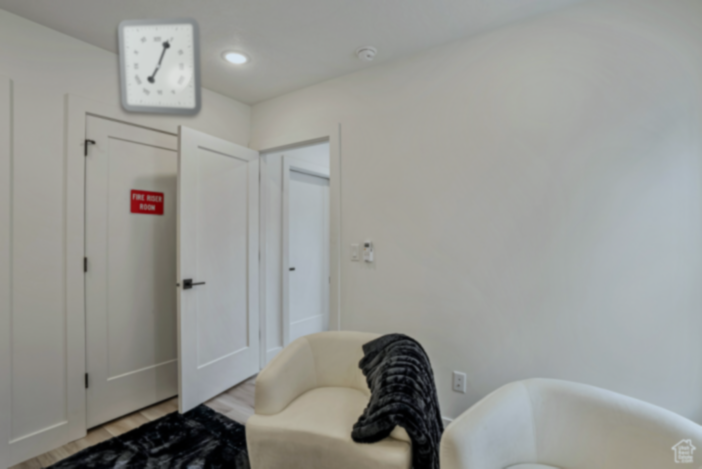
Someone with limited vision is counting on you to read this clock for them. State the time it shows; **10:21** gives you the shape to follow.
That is **7:04**
